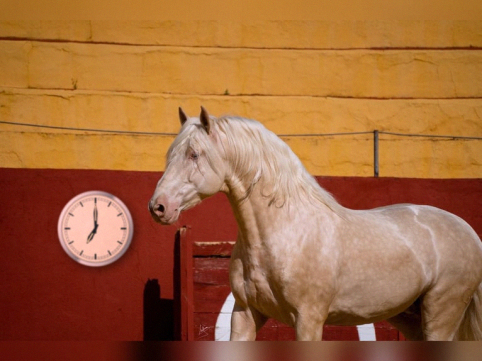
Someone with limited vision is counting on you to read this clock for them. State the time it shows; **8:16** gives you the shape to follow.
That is **7:00**
